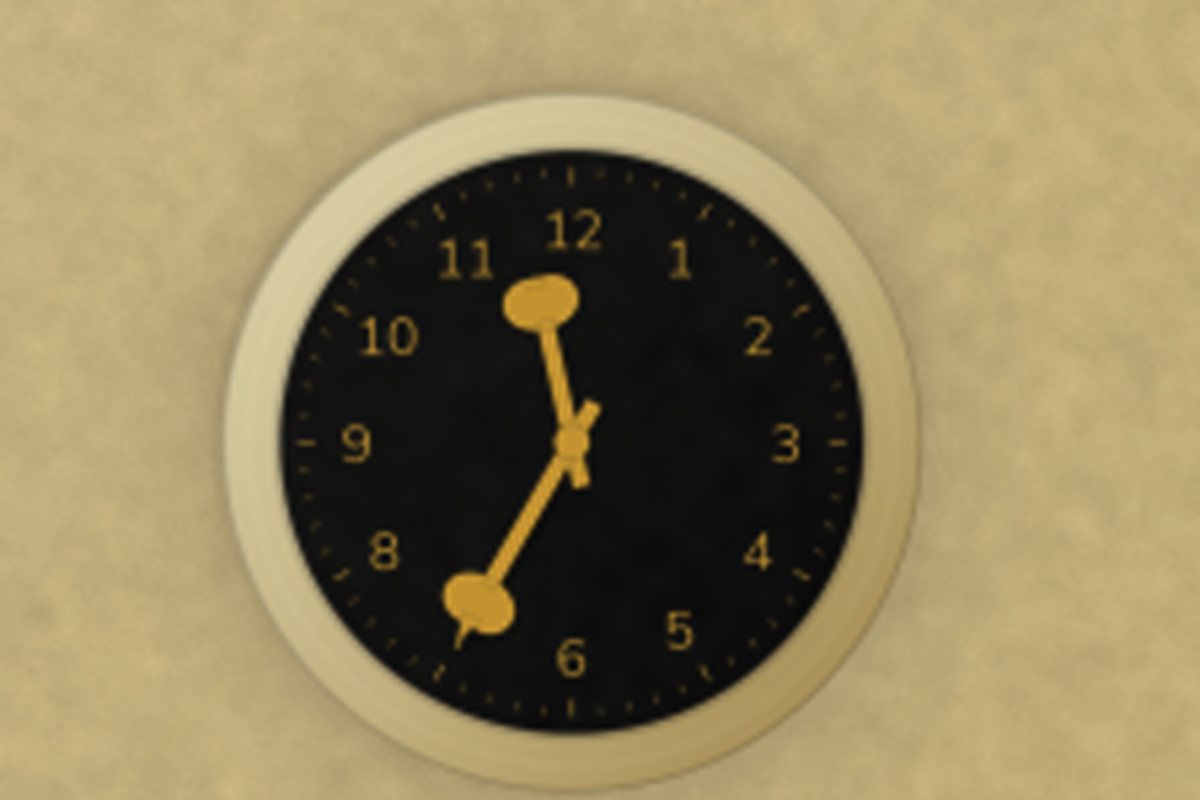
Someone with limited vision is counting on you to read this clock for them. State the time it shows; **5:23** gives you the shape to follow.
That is **11:35**
